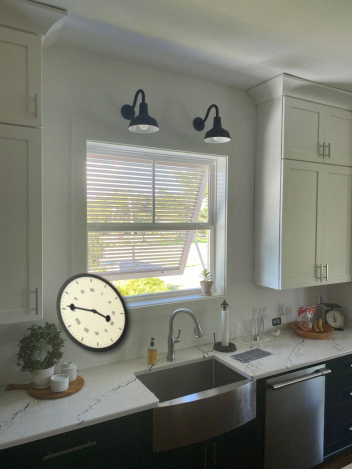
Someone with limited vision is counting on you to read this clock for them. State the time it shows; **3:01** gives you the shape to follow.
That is **3:46**
